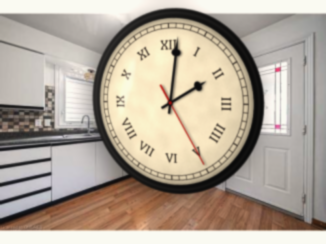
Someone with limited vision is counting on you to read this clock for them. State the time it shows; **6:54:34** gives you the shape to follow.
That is **2:01:25**
